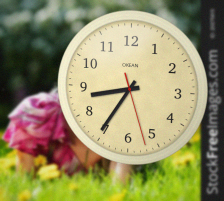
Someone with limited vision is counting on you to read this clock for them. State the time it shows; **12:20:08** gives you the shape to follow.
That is **8:35:27**
